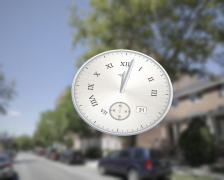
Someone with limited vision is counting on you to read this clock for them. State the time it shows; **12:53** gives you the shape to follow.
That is **12:02**
